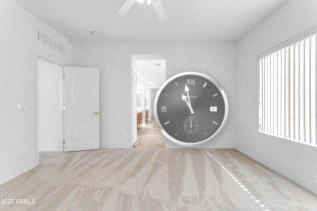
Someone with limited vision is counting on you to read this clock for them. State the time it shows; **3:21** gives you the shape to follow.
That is **10:58**
